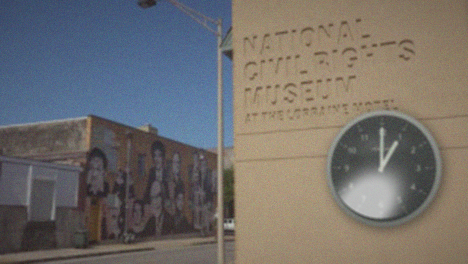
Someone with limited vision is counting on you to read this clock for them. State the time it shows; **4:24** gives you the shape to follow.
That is **1:00**
